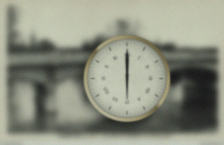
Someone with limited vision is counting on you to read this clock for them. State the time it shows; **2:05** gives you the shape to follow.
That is **6:00**
